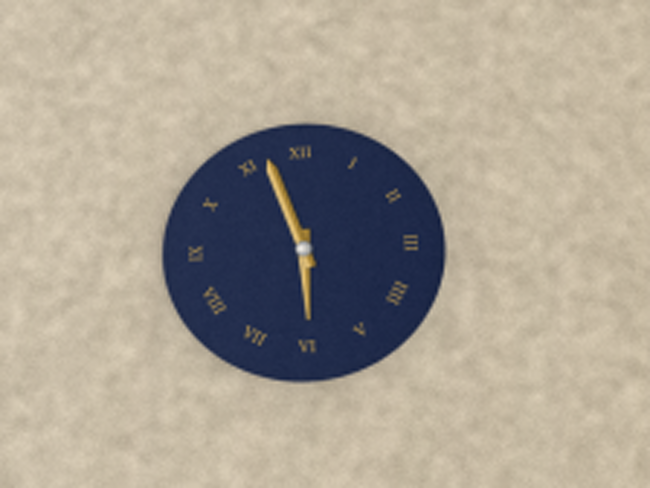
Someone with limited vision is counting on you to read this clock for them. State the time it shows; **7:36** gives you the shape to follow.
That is **5:57**
